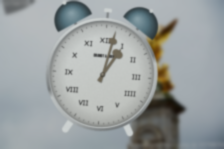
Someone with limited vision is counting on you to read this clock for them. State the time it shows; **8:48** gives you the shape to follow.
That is **1:02**
